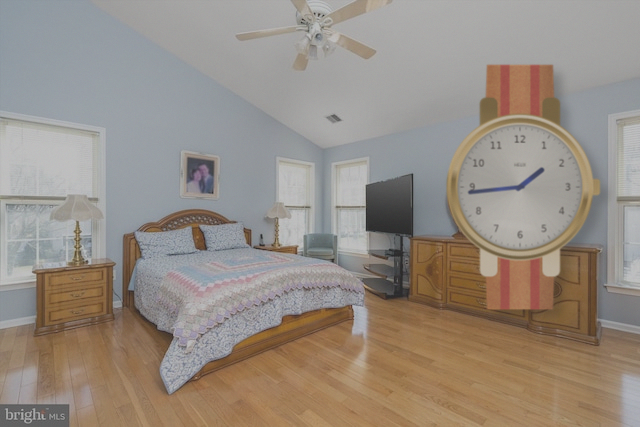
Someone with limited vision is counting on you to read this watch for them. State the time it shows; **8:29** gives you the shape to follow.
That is **1:44**
